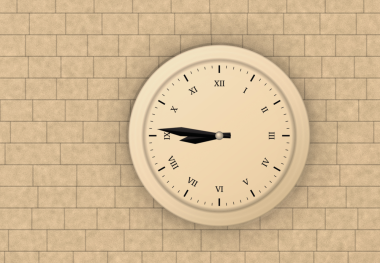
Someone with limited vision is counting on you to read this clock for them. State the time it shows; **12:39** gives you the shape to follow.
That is **8:46**
